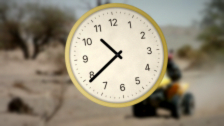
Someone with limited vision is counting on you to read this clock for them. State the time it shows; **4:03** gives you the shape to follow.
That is **10:39**
